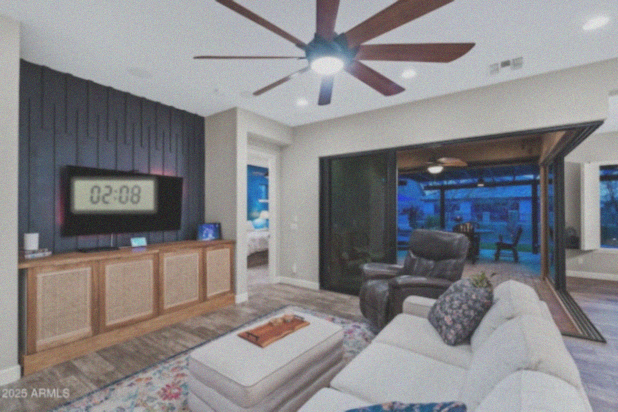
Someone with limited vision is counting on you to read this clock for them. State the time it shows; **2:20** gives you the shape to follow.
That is **2:08**
